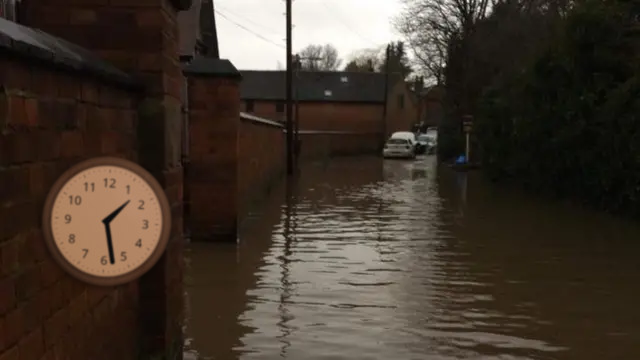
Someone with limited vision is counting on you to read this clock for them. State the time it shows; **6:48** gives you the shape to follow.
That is **1:28**
